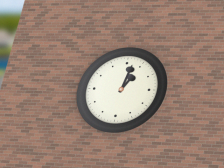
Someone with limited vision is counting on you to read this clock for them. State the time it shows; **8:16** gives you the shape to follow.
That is **1:02**
